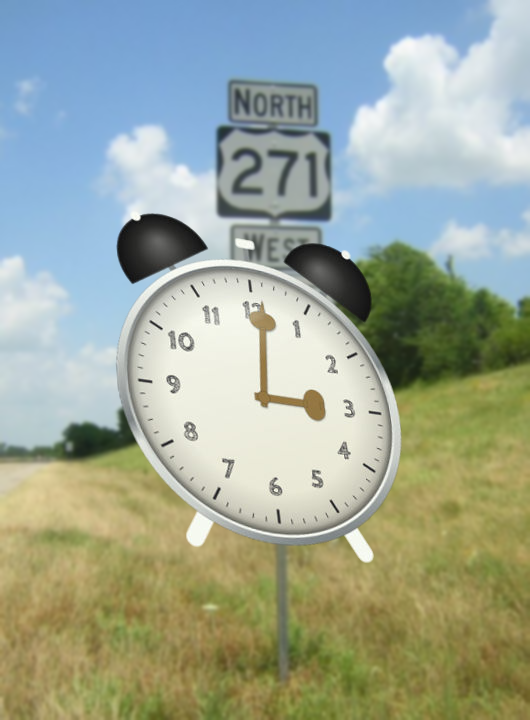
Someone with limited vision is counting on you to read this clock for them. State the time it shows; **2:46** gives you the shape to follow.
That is **3:01**
